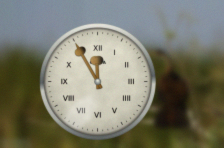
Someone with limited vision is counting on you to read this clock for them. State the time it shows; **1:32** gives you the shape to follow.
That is **11:55**
